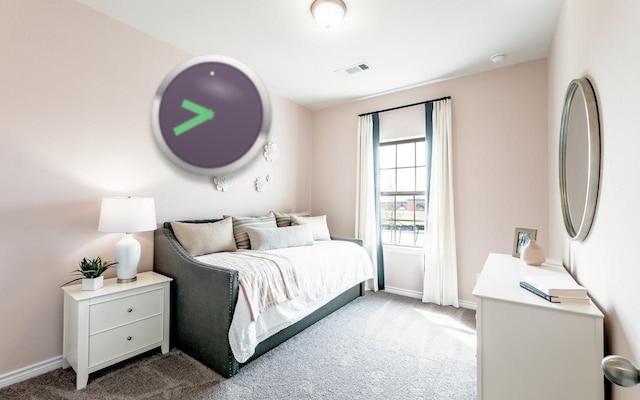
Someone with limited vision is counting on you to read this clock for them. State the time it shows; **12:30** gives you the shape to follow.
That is **9:40**
